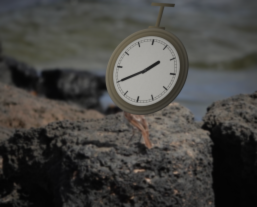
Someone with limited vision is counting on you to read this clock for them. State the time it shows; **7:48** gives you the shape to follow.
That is **1:40**
